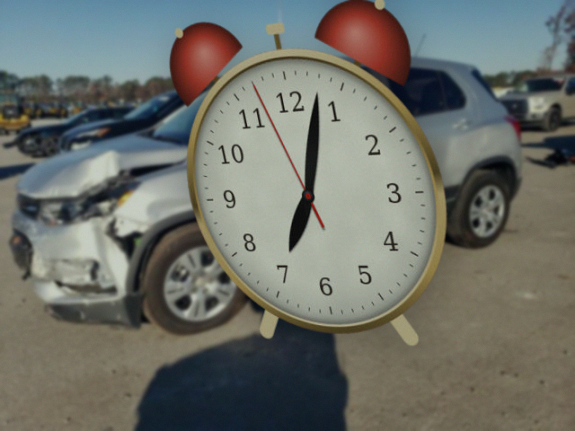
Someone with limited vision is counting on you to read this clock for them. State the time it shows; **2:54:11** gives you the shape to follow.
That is **7:02:57**
